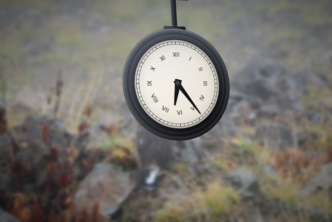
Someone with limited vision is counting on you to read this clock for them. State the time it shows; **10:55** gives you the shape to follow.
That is **6:24**
